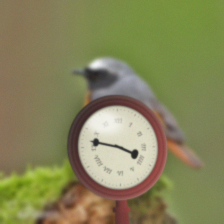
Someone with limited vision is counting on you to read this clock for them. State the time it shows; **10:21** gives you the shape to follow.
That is **3:47**
